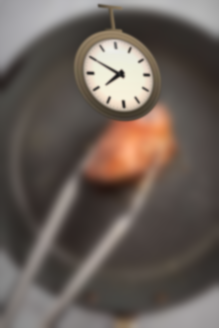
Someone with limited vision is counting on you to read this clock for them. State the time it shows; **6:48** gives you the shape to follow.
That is **7:50**
